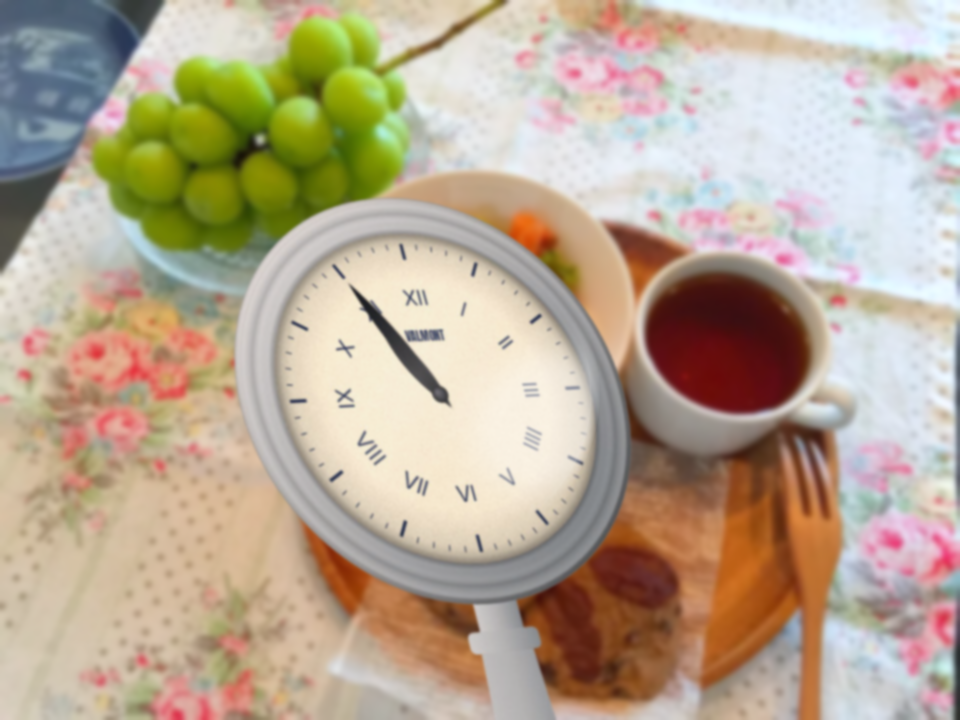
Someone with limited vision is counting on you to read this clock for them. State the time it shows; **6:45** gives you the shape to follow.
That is **10:55**
